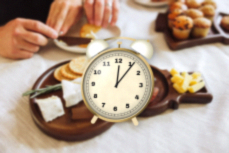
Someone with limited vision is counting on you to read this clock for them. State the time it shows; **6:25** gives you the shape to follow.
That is **12:06**
